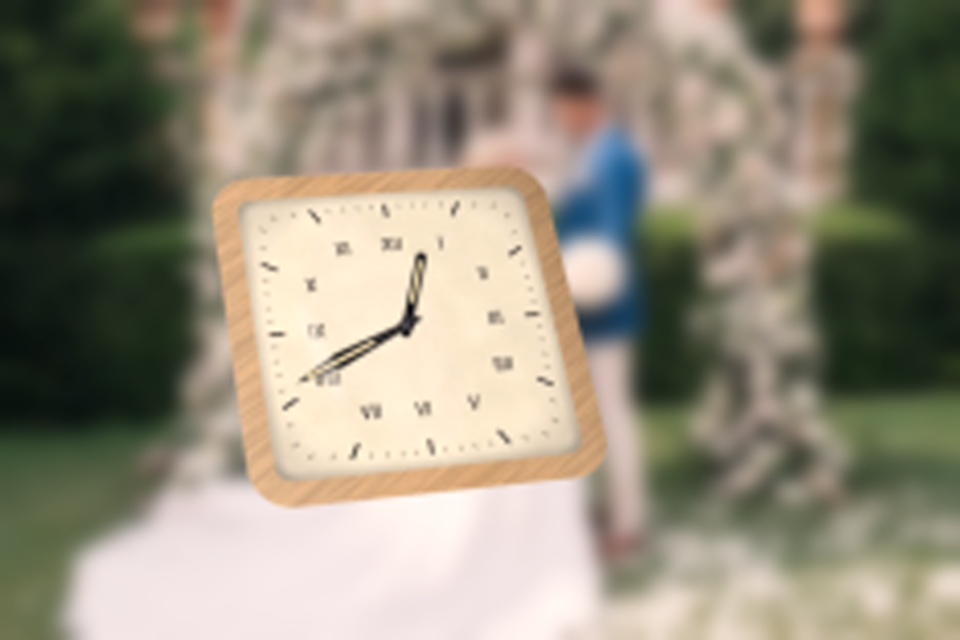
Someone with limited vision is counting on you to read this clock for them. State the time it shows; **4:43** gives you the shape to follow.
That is **12:41**
